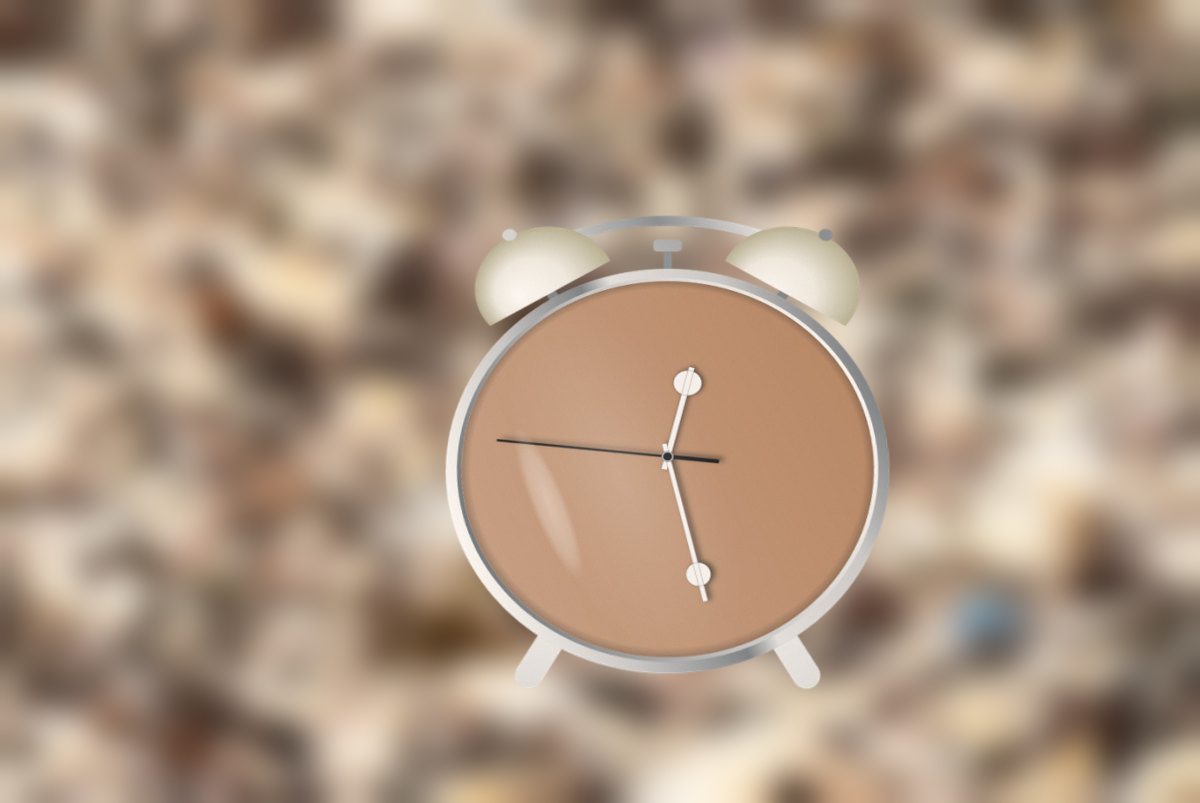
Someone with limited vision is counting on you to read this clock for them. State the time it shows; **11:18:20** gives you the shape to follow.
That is **12:27:46**
